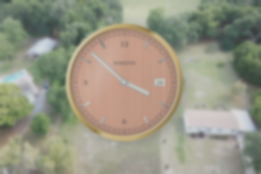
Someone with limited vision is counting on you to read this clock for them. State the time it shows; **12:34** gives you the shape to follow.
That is **3:52**
